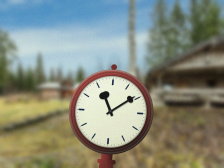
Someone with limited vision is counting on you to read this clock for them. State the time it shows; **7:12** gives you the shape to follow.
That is **11:09**
